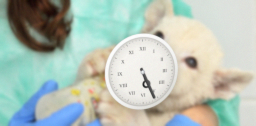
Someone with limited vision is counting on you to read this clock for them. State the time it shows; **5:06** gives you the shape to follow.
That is **5:26**
